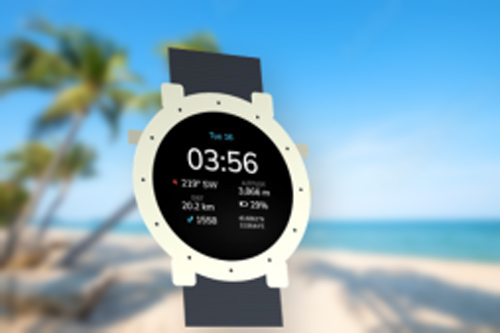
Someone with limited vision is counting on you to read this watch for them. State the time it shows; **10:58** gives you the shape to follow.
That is **3:56**
